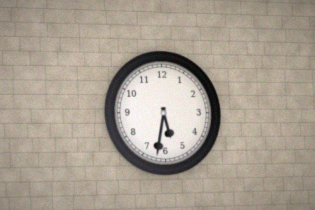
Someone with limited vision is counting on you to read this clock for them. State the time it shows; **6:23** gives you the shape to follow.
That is **5:32**
